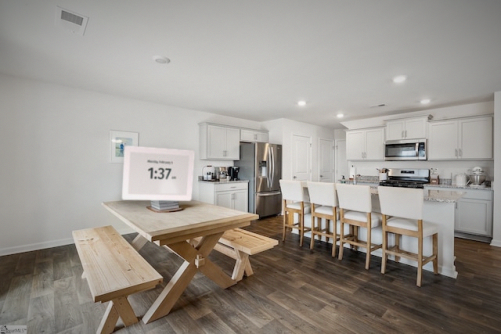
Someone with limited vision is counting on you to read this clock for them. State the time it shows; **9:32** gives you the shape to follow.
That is **1:37**
